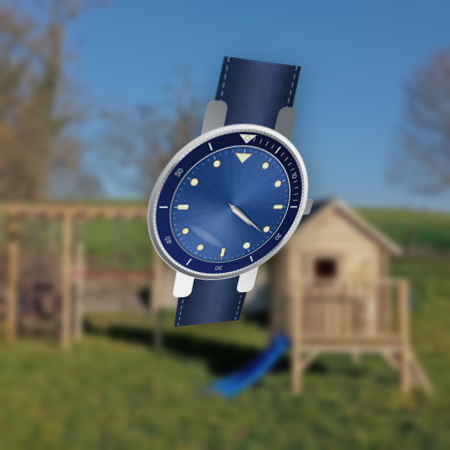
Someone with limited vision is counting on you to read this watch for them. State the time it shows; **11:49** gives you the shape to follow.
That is **4:21**
